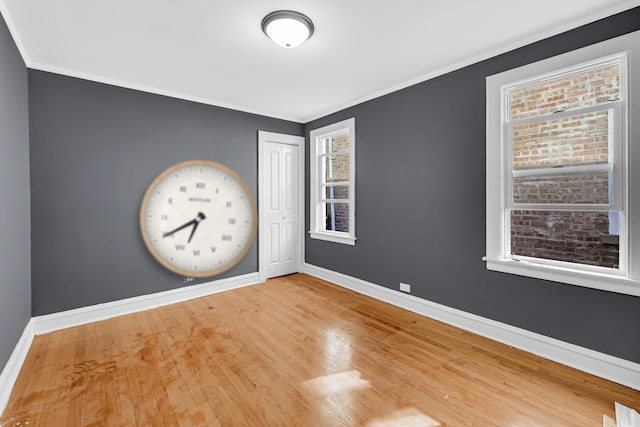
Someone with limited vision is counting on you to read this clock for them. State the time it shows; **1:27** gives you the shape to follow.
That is **6:40**
